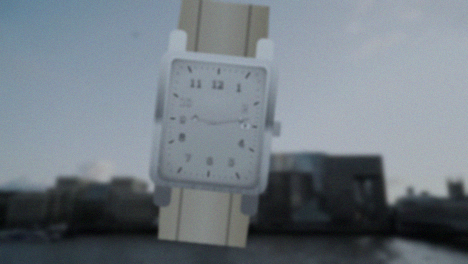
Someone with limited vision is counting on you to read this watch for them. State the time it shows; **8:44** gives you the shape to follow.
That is **9:13**
